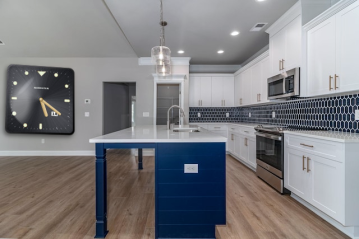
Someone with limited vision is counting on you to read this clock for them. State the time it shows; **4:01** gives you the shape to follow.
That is **5:21**
